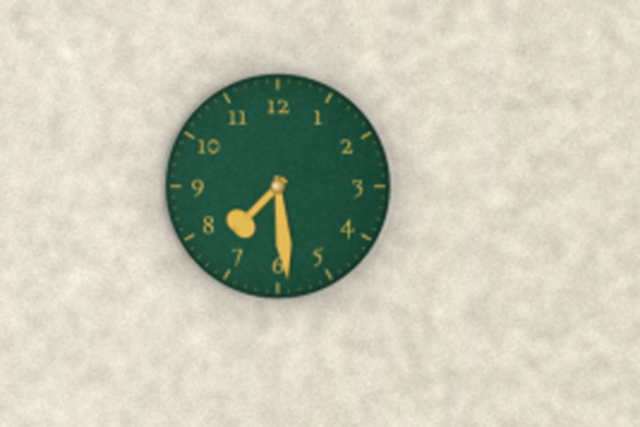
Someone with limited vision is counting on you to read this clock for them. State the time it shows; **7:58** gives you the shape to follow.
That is **7:29**
